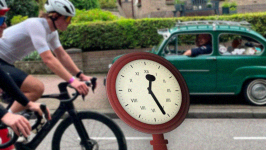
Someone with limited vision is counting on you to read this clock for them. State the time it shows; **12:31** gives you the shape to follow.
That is **12:26**
